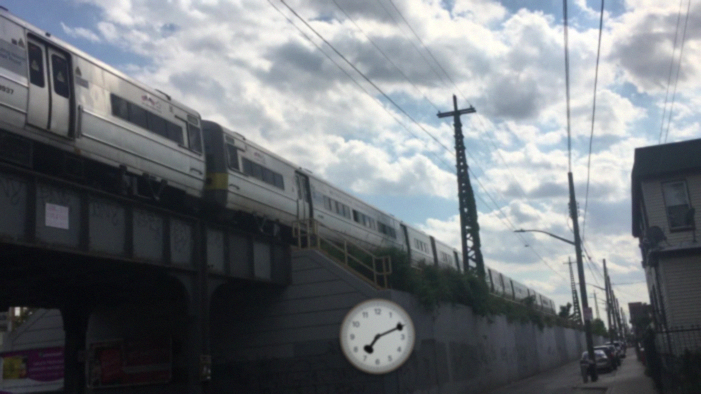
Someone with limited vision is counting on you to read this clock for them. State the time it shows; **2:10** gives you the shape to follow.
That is **7:11**
